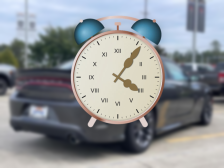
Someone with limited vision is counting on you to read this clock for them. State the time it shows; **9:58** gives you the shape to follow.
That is **4:06**
